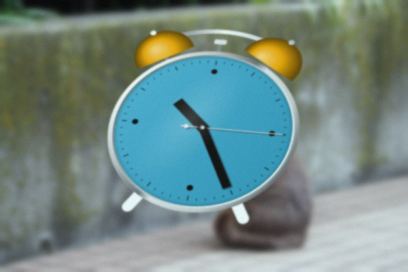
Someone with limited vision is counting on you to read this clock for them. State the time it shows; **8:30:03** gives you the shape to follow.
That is **10:25:15**
